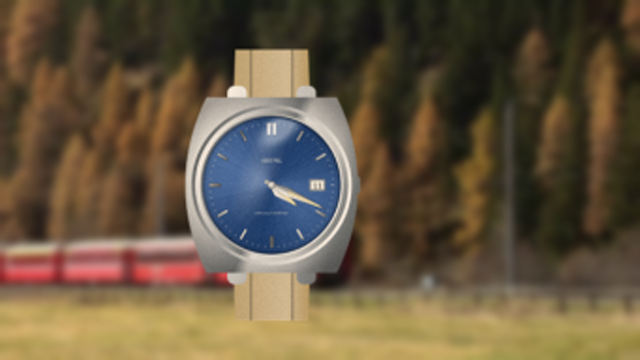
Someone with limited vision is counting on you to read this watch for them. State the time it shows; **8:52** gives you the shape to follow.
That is **4:19**
